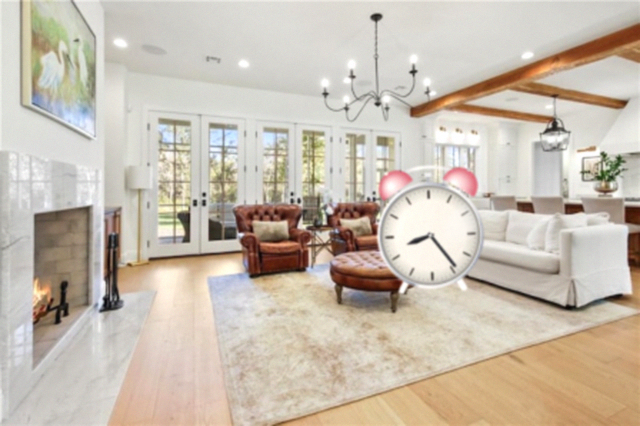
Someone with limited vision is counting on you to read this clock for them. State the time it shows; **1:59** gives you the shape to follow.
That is **8:24**
